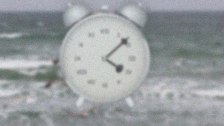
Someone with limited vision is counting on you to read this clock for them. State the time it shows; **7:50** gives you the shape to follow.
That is **4:08**
